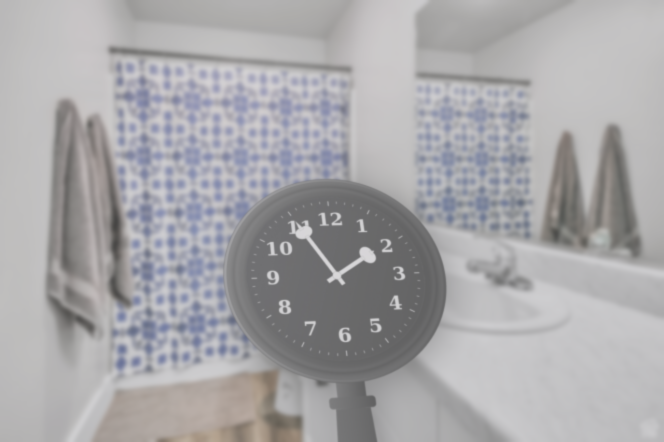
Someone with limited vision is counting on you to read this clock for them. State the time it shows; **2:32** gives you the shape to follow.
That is **1:55**
